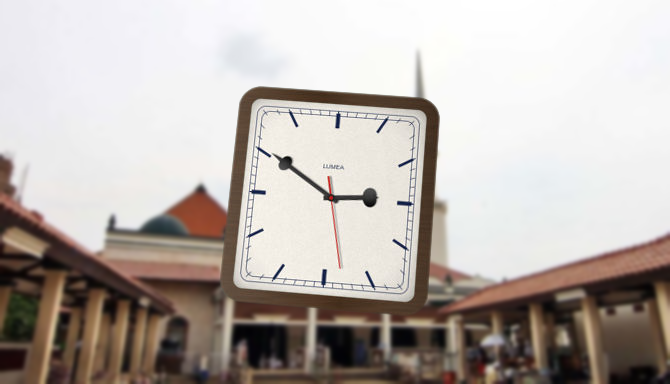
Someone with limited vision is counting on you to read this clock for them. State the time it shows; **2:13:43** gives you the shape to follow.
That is **2:50:28**
